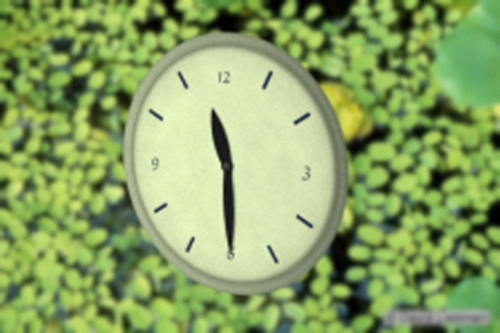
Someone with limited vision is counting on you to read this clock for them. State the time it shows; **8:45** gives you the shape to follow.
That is **11:30**
